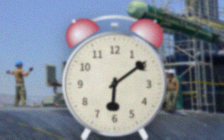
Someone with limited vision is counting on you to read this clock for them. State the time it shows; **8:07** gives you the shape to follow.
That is **6:09**
